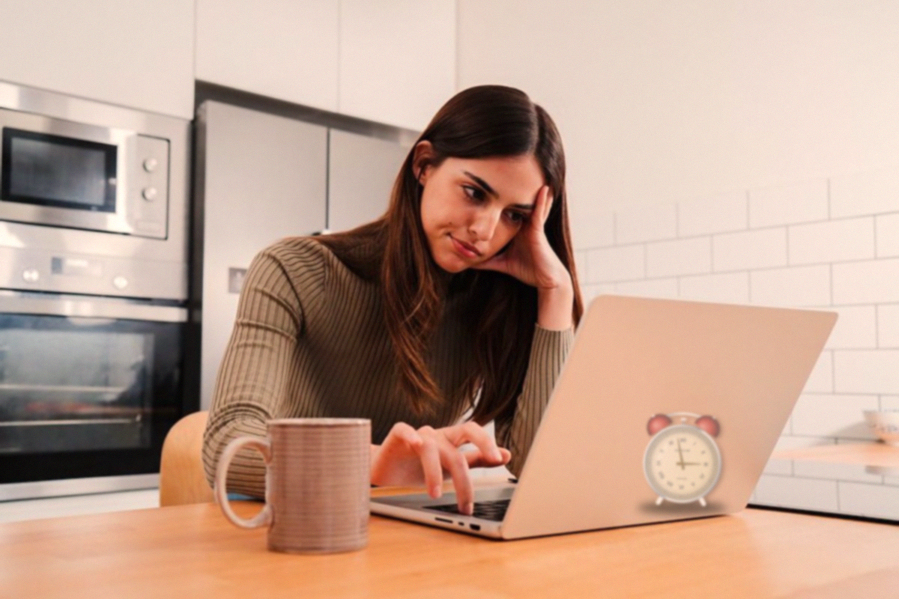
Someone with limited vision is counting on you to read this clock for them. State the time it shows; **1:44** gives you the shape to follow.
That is **2:58**
